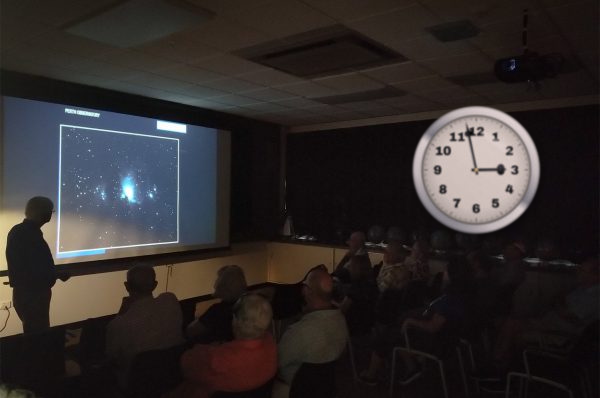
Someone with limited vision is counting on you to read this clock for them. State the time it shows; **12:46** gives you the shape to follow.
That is **2:58**
